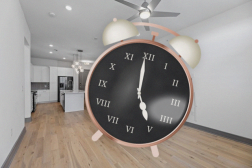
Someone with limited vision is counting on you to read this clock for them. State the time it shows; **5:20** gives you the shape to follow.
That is **4:59**
